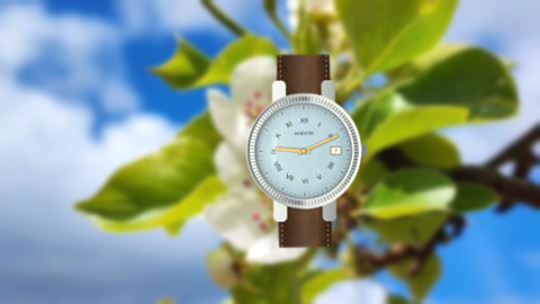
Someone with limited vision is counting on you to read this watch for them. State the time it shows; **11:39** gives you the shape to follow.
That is **9:11**
